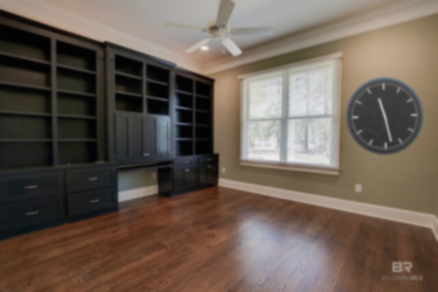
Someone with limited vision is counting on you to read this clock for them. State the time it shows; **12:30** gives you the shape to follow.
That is **11:28**
